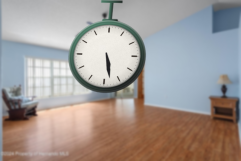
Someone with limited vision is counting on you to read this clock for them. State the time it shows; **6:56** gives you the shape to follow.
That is **5:28**
